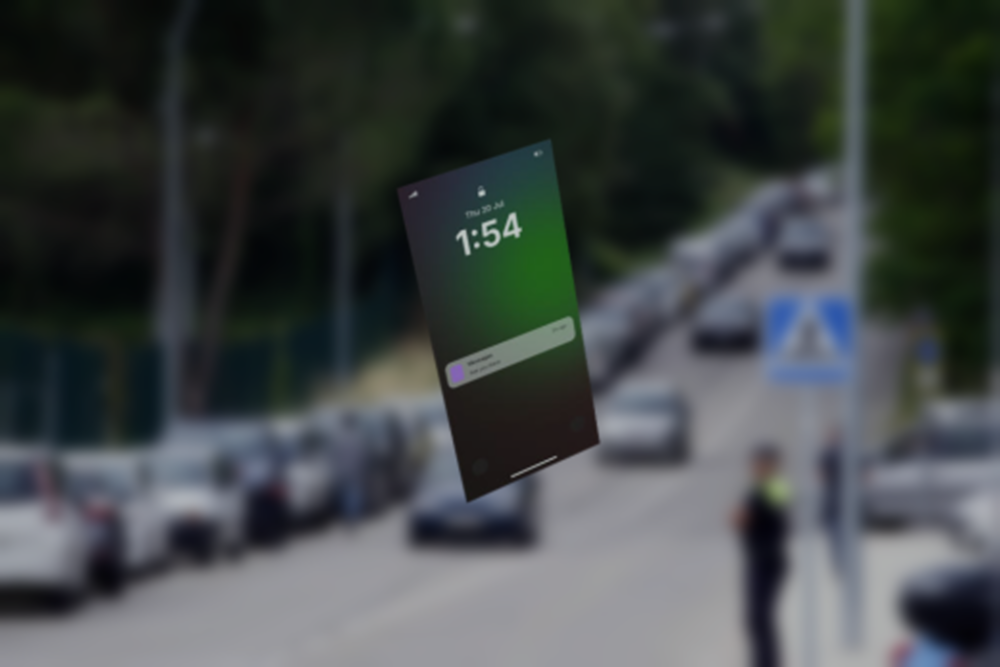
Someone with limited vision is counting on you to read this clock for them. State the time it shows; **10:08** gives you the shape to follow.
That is **1:54**
